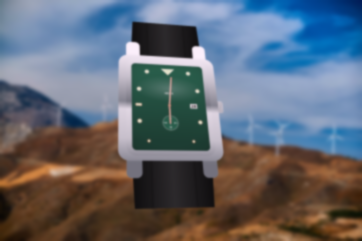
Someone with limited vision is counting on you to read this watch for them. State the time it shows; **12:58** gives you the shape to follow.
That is **6:01**
